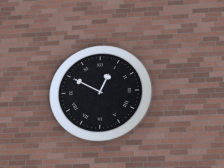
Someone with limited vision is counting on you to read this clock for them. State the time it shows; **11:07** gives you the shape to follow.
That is **12:50**
